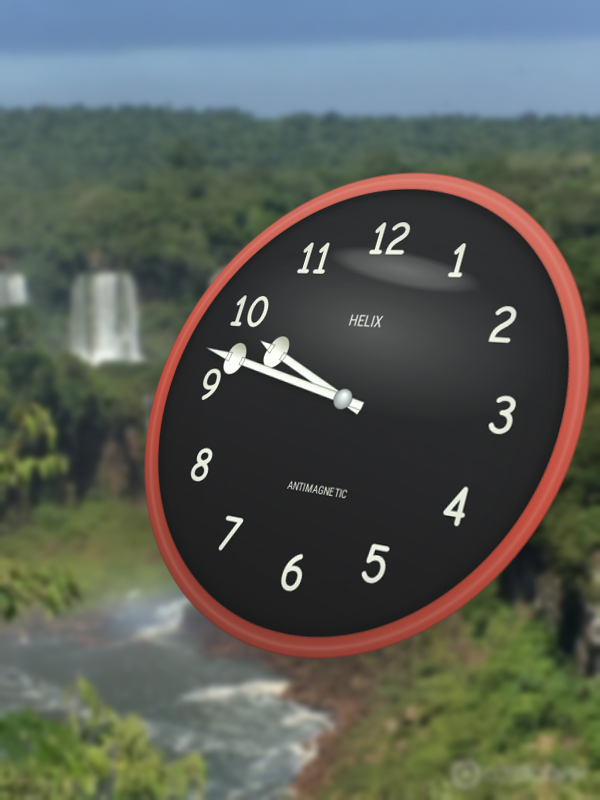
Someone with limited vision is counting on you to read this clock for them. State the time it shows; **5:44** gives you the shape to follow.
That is **9:47**
